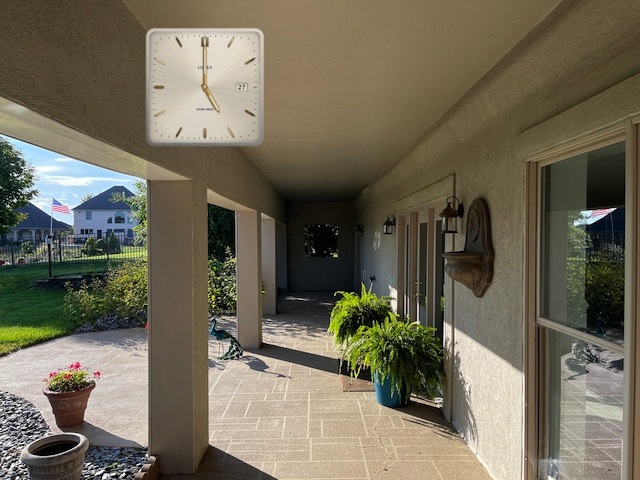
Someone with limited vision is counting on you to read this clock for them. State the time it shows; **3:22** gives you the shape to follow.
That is **5:00**
